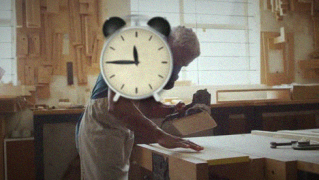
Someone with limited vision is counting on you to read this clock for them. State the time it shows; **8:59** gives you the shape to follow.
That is **11:45**
